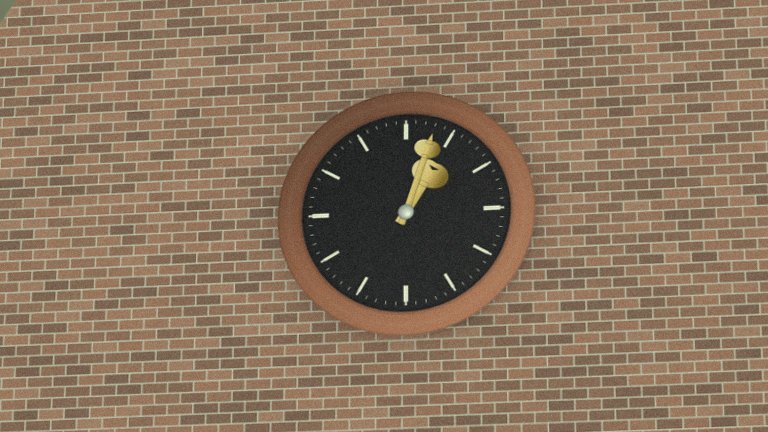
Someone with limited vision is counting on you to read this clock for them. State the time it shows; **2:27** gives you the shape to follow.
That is **1:03**
